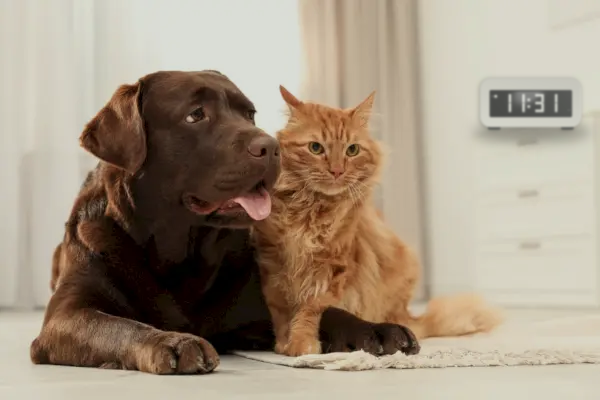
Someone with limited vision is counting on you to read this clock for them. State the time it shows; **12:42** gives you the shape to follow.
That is **11:31**
